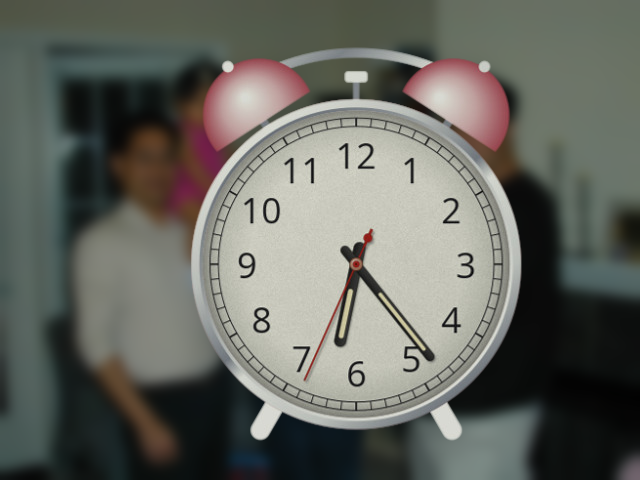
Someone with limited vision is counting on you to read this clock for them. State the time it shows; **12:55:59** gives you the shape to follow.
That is **6:23:34**
